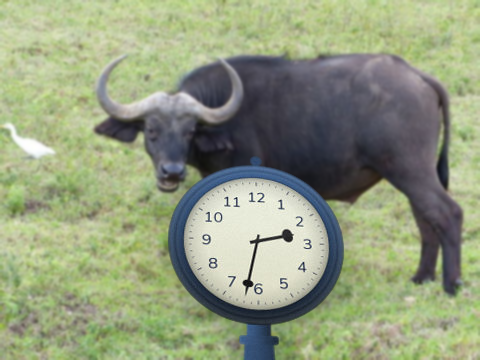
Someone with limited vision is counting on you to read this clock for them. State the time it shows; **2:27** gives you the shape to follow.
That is **2:32**
